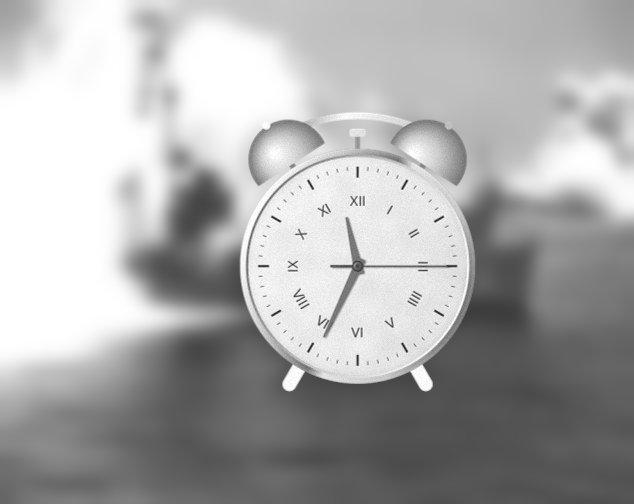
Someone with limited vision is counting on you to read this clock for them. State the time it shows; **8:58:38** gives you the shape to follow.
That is **11:34:15**
